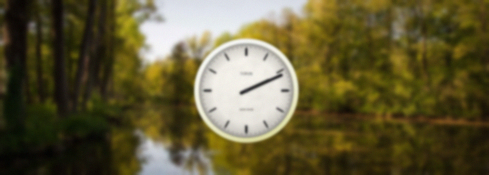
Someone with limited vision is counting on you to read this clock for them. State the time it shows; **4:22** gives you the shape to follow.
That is **2:11**
